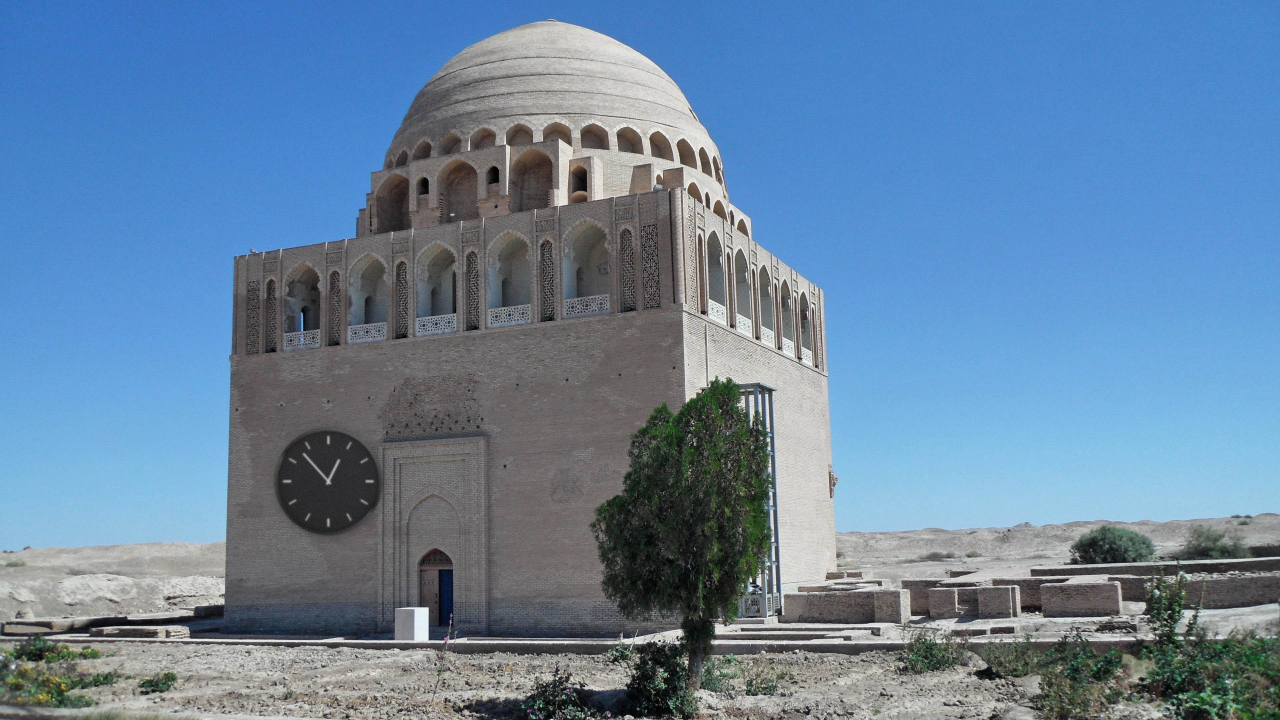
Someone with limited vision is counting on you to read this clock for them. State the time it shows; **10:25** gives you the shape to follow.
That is **12:53**
